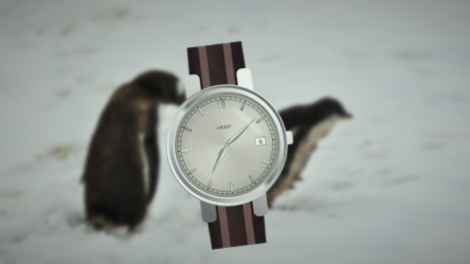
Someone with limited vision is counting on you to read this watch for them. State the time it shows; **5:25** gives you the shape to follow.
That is **7:09**
